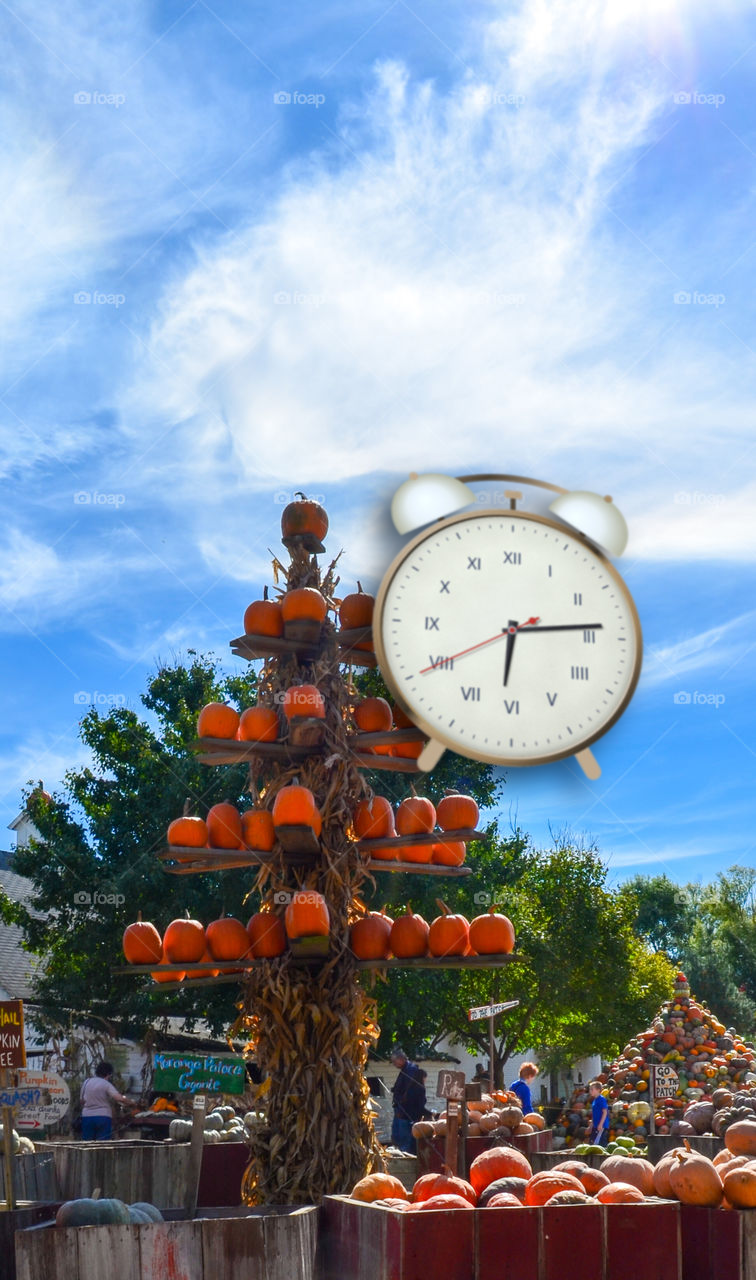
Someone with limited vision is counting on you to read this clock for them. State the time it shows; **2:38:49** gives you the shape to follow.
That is **6:13:40**
